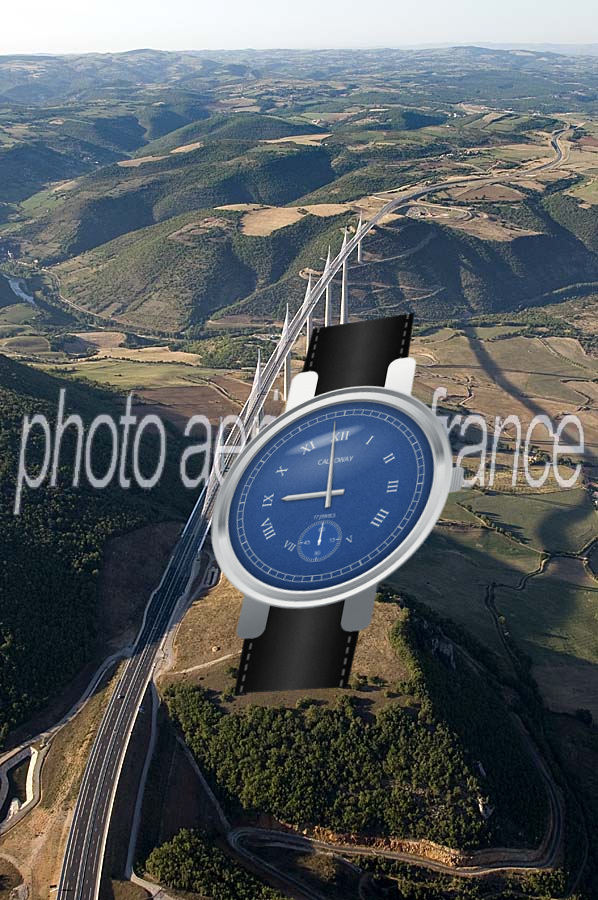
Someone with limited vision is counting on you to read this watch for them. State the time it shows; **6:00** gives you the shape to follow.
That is **8:59**
